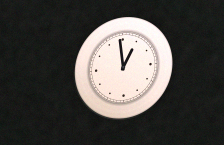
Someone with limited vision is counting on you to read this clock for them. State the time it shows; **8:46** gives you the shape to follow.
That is **12:59**
